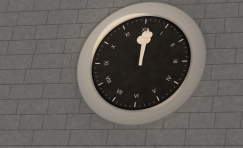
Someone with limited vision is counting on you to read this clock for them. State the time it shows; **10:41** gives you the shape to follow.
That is **12:01**
